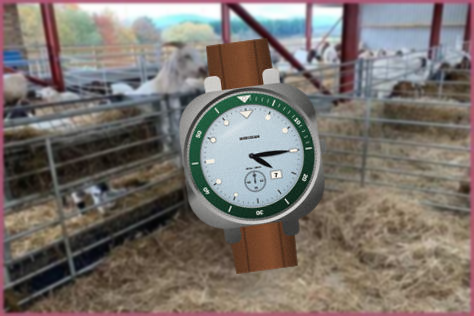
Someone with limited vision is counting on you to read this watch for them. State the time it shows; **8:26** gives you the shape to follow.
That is **4:15**
